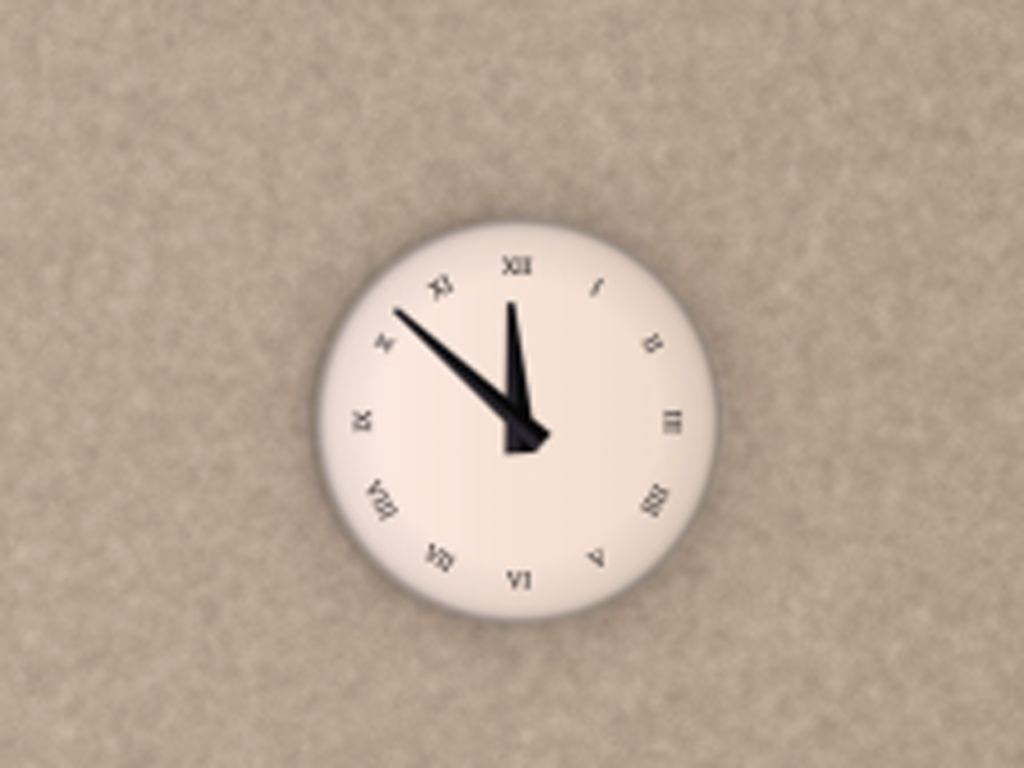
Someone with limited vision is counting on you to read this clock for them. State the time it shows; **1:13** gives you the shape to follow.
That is **11:52**
